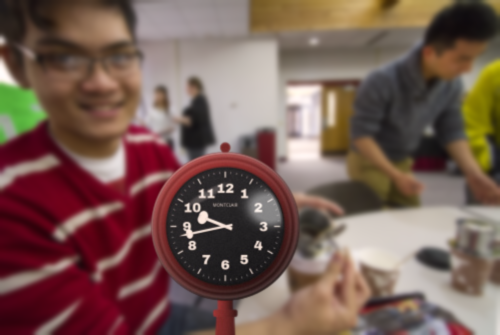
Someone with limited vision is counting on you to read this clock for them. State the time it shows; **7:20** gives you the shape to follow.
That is **9:43**
